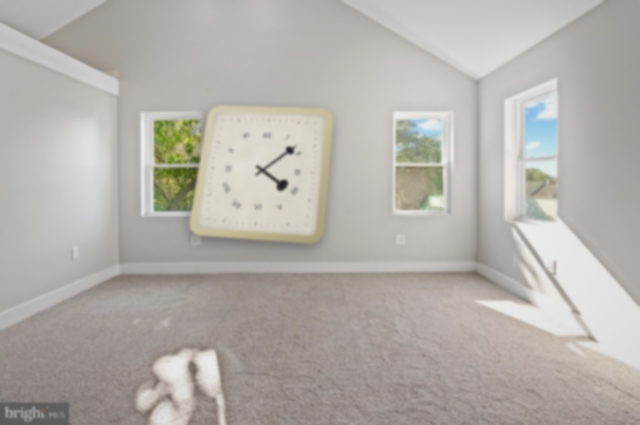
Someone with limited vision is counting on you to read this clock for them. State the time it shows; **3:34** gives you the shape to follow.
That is **4:08**
